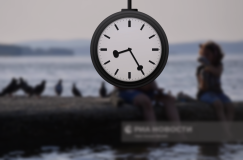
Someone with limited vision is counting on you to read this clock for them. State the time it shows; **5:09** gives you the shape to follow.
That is **8:25**
